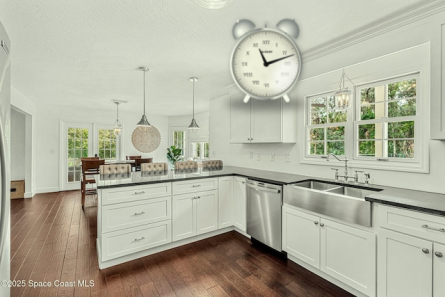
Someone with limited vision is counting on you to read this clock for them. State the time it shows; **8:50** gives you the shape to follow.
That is **11:12**
